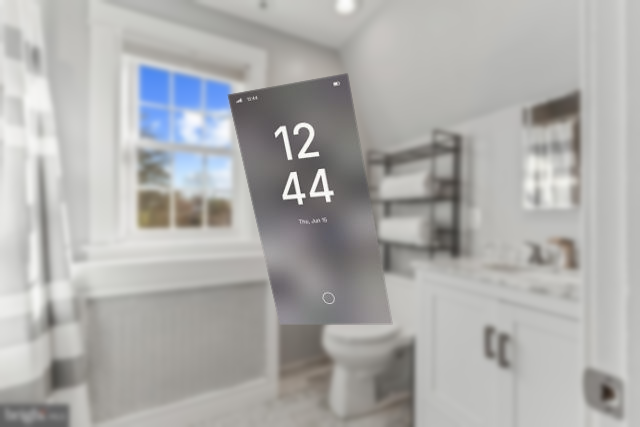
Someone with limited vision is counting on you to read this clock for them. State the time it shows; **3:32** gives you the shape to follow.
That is **12:44**
